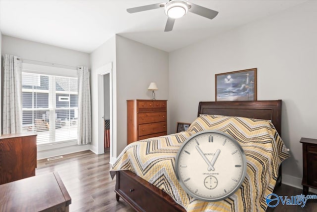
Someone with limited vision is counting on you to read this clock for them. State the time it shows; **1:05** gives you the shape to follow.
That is **12:54**
